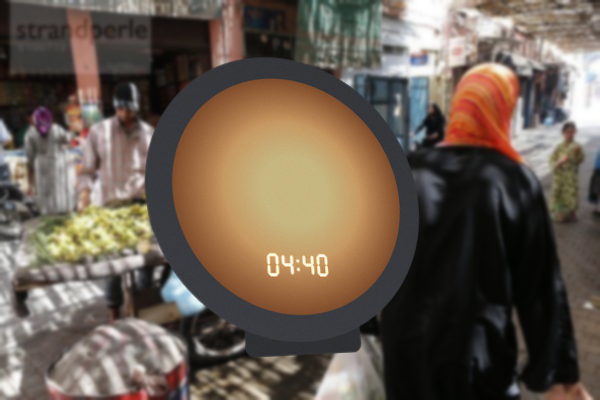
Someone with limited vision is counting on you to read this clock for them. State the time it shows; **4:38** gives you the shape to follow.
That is **4:40**
